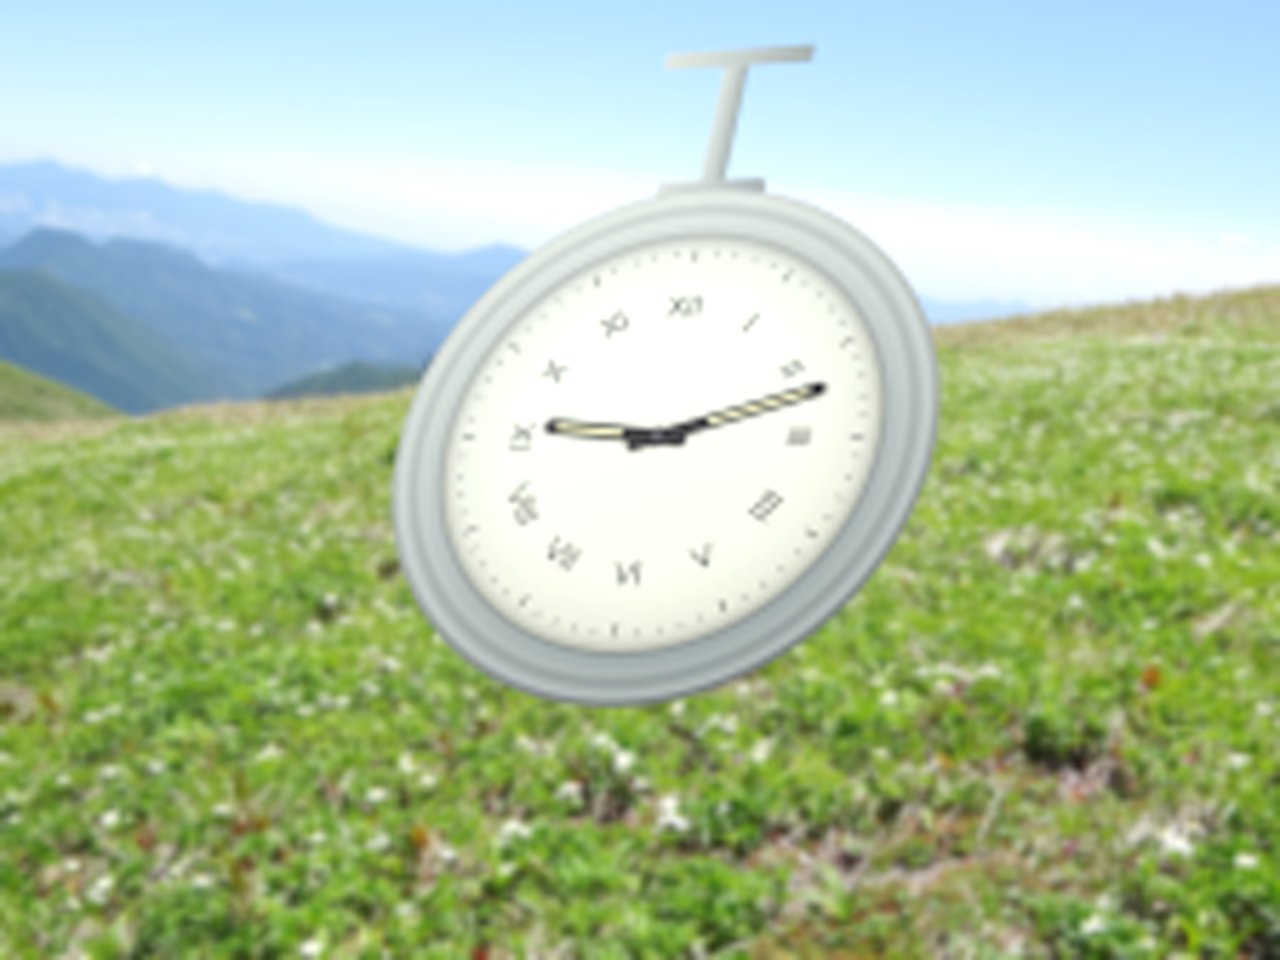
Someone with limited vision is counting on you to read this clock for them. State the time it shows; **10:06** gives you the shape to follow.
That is **9:12**
